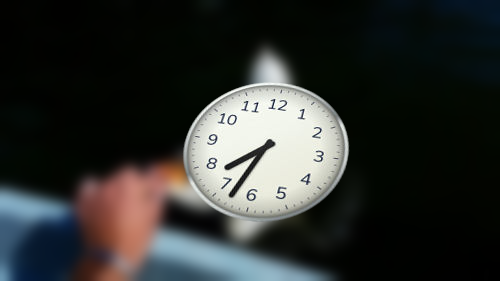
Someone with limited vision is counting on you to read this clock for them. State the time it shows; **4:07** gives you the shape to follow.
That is **7:33**
